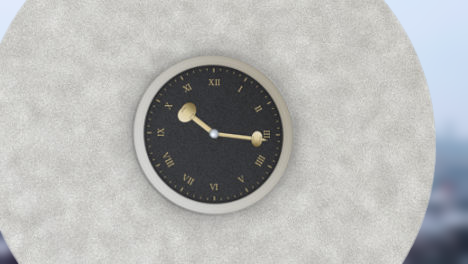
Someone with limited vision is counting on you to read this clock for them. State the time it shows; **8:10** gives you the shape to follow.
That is **10:16**
